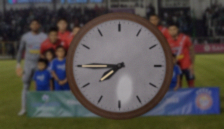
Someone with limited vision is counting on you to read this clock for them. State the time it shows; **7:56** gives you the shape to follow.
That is **7:45**
